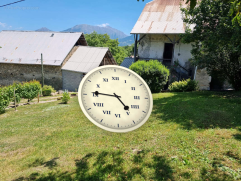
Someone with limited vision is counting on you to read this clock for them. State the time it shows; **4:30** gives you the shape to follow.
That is **4:46**
